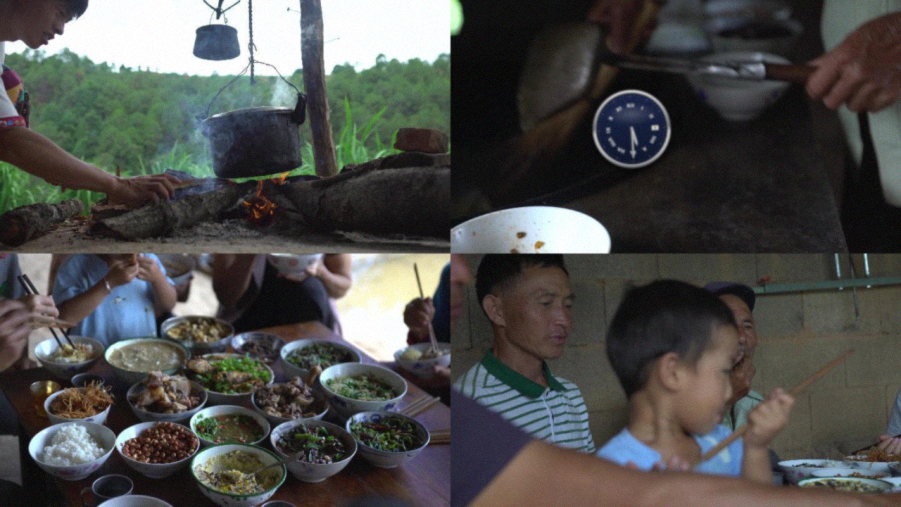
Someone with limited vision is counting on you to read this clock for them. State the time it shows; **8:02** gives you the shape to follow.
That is **5:30**
